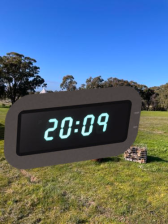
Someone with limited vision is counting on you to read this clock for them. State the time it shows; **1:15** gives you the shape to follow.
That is **20:09**
